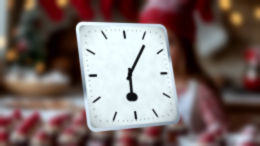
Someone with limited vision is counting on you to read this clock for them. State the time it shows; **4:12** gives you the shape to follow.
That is **6:06**
